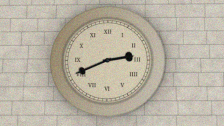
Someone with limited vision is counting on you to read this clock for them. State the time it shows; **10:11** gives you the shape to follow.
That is **2:41**
